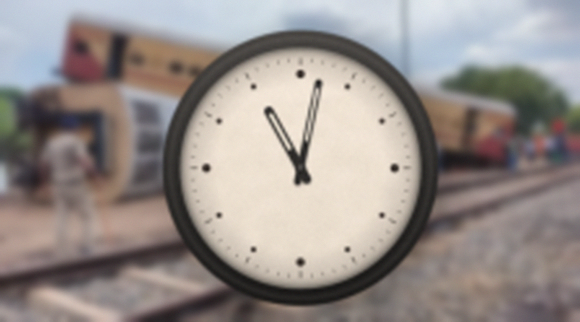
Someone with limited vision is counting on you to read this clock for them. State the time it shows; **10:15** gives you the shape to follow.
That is **11:02**
